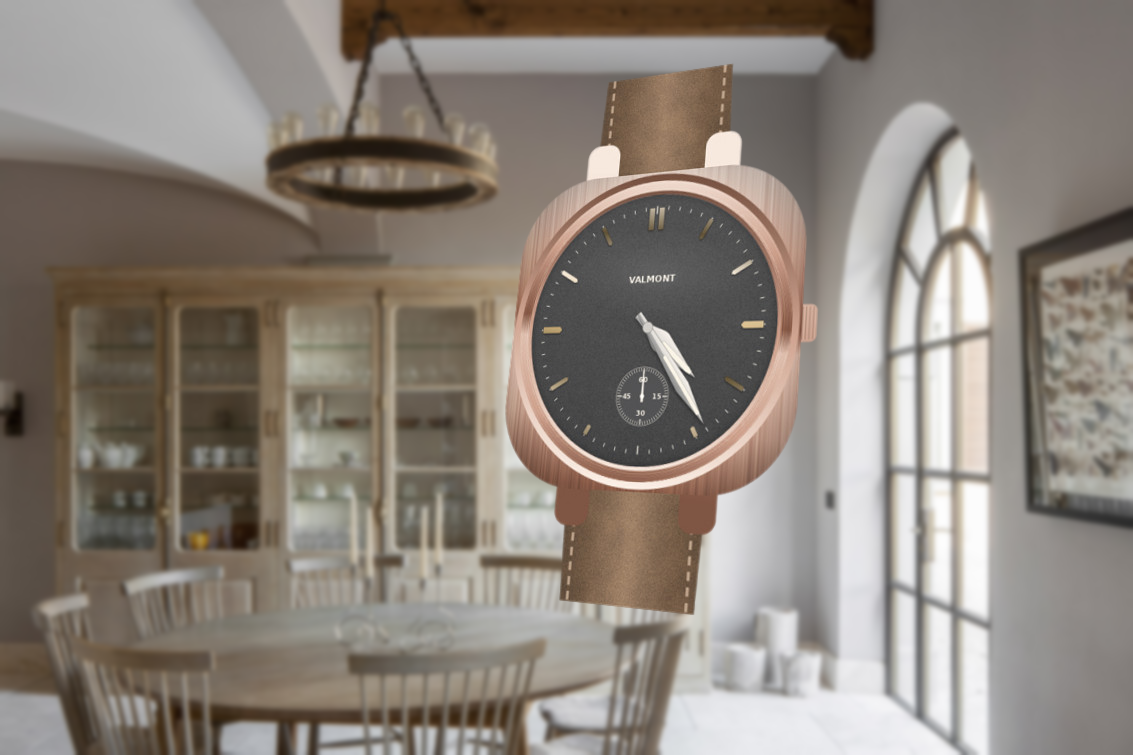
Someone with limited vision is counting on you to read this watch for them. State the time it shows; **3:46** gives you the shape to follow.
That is **4:24**
